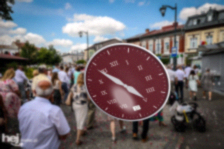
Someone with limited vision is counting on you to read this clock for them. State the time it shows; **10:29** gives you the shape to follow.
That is **4:54**
